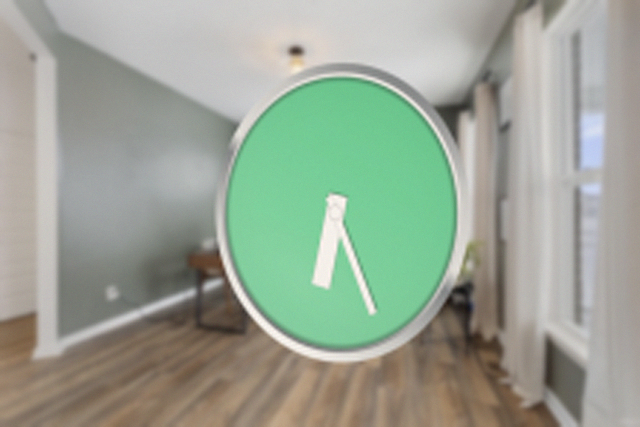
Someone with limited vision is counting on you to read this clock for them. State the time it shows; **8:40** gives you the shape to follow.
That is **6:26**
